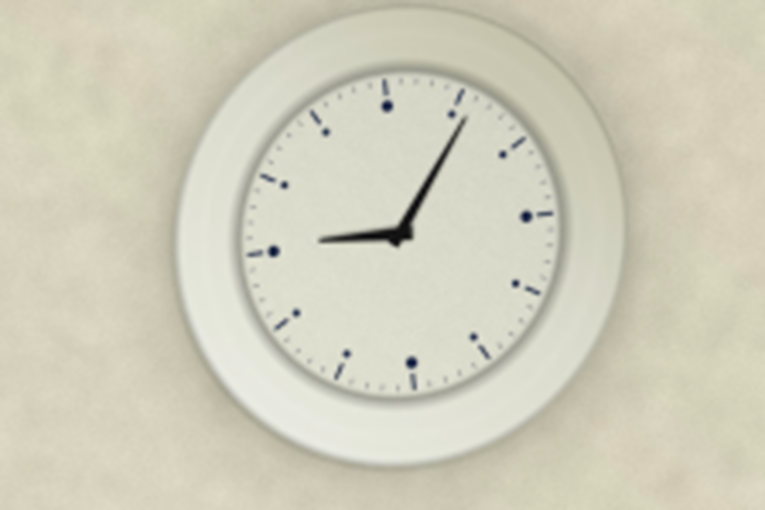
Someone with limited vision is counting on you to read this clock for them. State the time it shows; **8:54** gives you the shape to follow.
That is **9:06**
